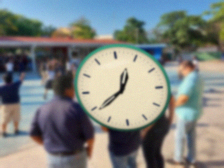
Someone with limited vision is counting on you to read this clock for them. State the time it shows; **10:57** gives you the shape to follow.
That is **12:39**
